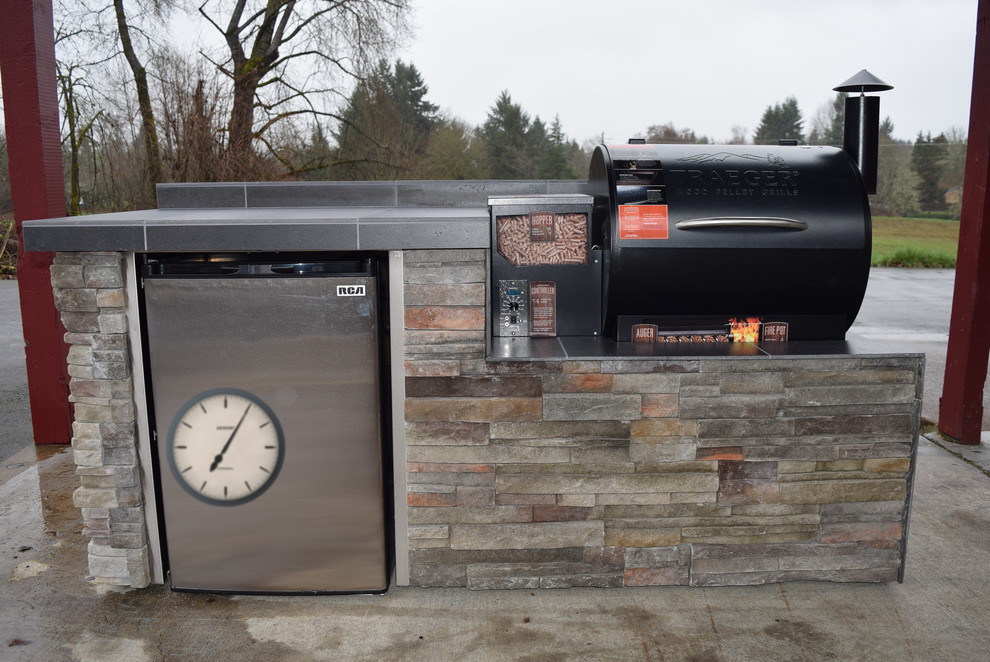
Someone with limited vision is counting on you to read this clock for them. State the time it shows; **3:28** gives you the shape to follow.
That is **7:05**
